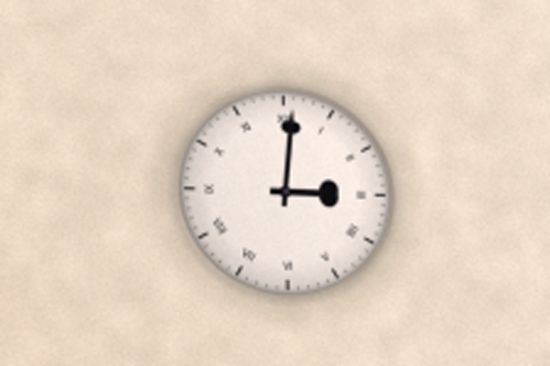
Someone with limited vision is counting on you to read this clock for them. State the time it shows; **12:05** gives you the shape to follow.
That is **3:01**
